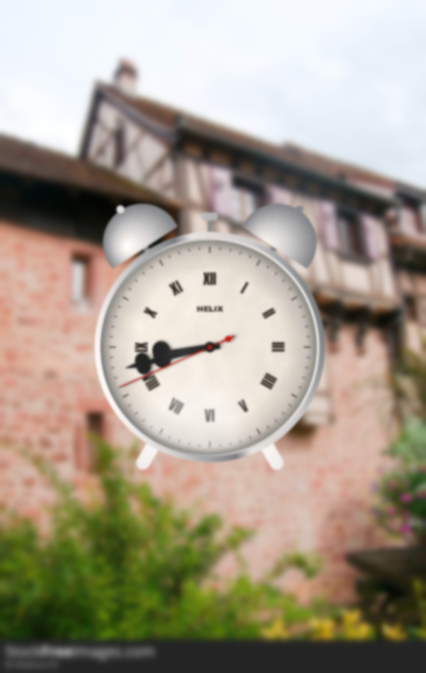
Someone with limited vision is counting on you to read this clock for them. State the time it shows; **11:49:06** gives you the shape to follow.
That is **8:42:41**
